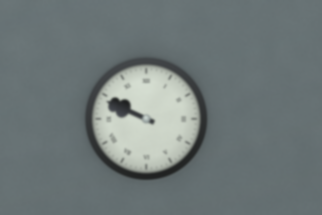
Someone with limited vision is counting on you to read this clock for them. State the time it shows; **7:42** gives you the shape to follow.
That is **9:49**
